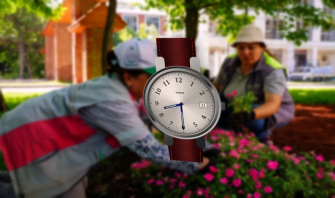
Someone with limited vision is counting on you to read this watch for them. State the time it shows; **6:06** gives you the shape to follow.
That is **8:30**
